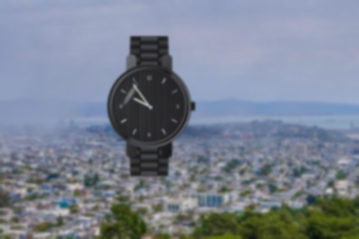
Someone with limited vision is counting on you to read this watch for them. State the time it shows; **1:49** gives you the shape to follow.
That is **9:54**
